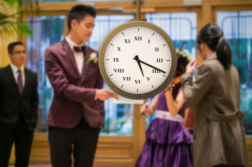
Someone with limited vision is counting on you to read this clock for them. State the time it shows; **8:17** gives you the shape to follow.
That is **5:19**
